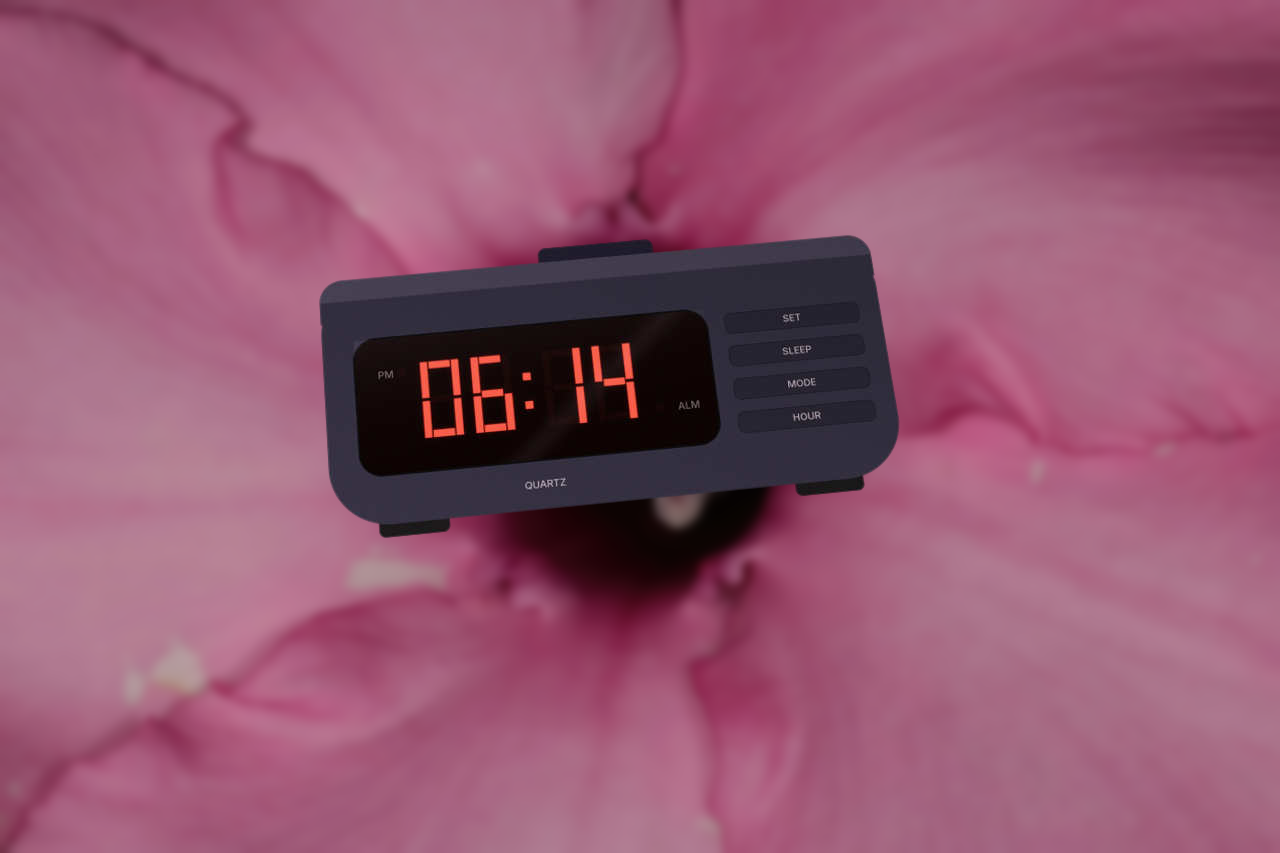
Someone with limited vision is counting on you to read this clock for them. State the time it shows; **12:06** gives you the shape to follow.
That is **6:14**
